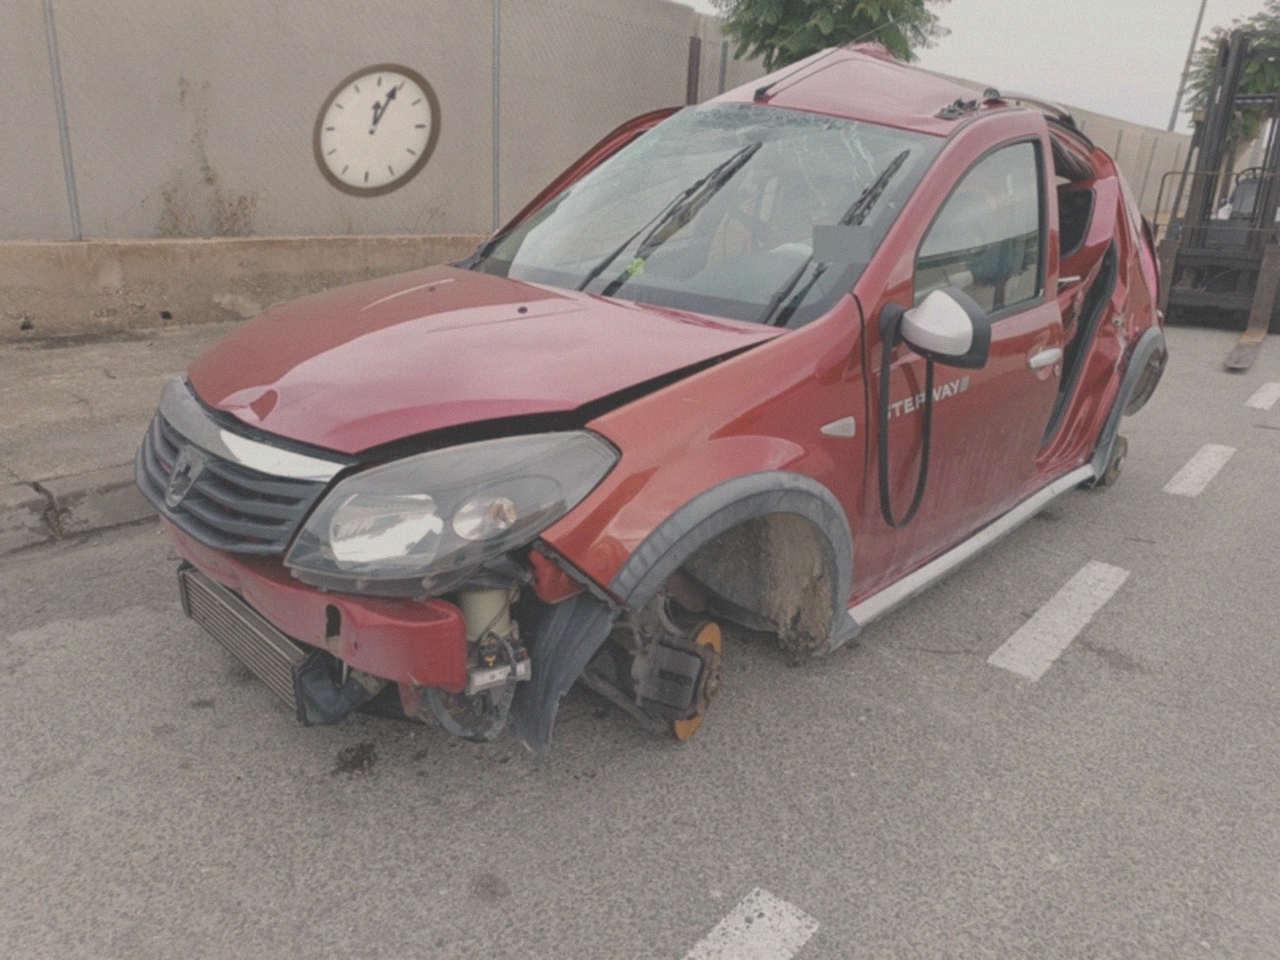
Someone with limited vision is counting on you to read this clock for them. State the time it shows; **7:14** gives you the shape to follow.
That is **12:04**
